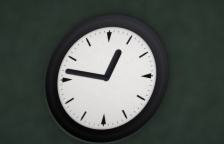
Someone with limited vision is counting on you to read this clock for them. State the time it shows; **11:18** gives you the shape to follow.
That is **12:47**
